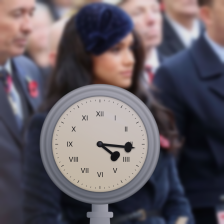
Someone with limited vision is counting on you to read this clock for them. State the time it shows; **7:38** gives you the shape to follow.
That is **4:16**
